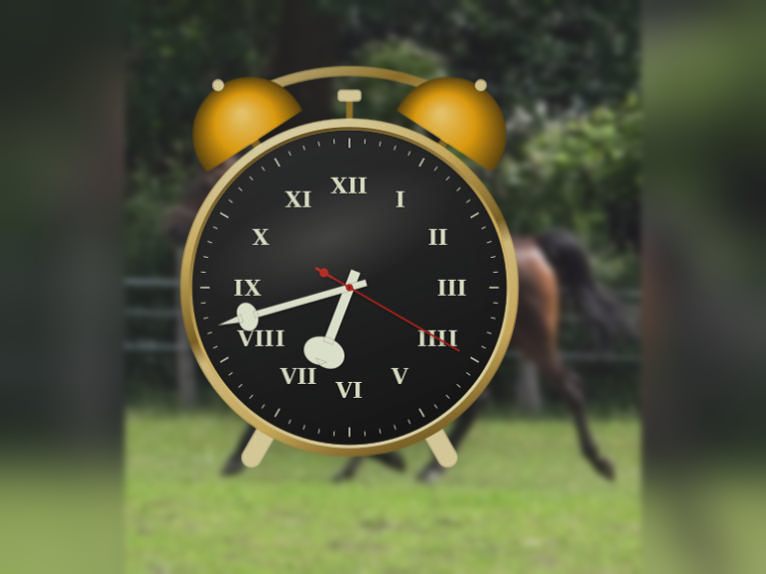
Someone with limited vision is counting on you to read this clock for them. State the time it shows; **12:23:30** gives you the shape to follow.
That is **6:42:20**
